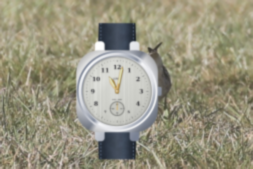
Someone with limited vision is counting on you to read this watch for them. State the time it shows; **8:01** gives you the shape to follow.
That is **11:02**
